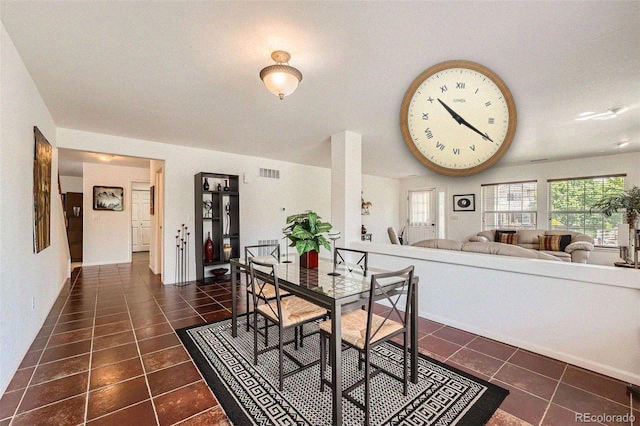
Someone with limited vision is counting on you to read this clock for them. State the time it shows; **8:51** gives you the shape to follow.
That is **10:20**
